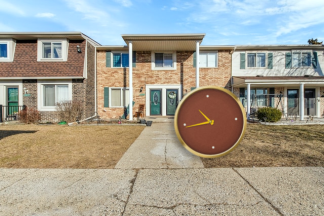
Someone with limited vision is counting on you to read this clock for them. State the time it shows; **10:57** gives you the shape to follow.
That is **10:44**
